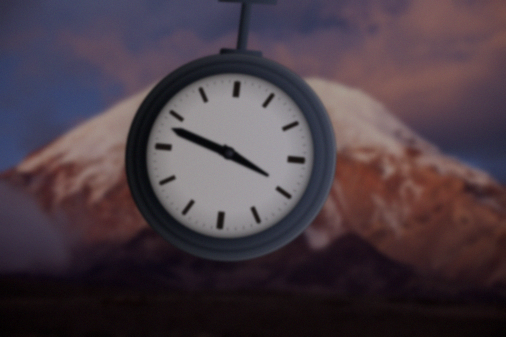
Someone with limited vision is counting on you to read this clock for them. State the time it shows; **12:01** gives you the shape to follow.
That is **3:48**
